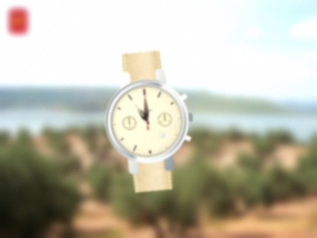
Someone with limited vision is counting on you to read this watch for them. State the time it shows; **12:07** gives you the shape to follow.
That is **11:00**
